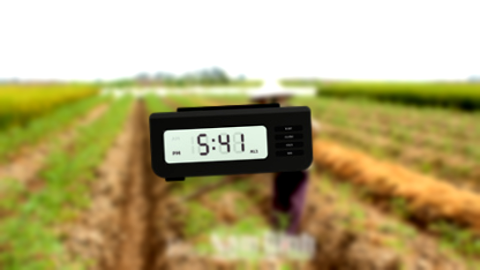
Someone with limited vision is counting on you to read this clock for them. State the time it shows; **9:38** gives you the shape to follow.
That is **5:41**
